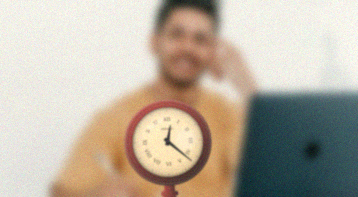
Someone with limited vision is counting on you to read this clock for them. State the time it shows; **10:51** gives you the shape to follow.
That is **12:22**
